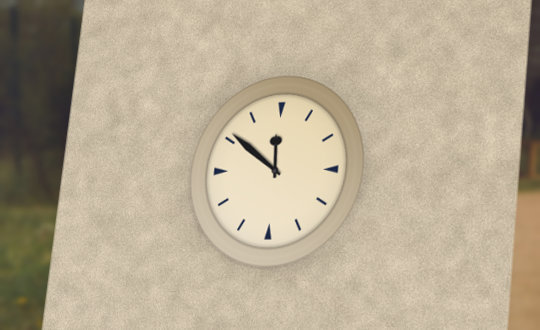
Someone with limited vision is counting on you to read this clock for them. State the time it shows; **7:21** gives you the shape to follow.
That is **11:51**
